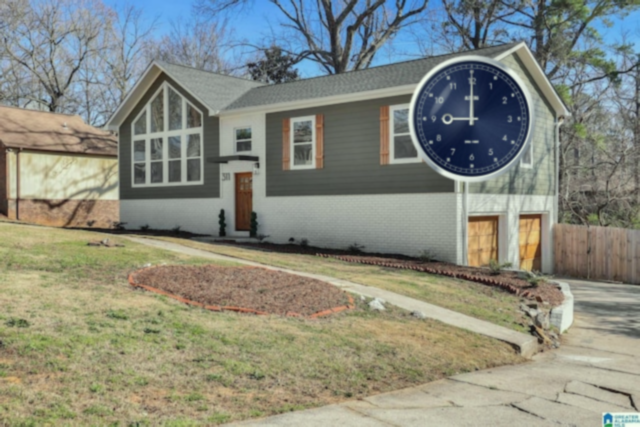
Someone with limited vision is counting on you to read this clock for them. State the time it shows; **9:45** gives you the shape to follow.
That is **9:00**
